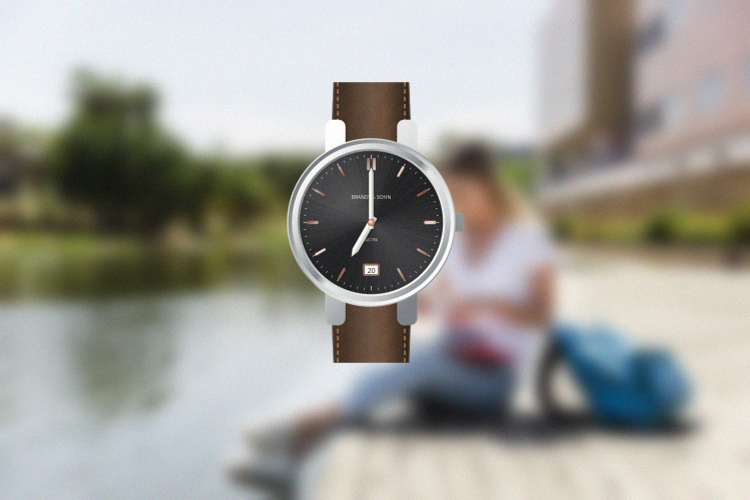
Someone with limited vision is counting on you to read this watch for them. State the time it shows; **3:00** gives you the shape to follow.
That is **7:00**
